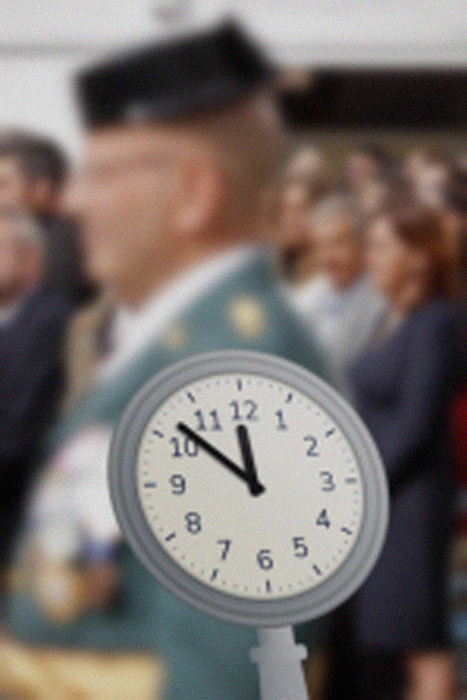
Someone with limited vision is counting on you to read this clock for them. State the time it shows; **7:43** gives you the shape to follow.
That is **11:52**
